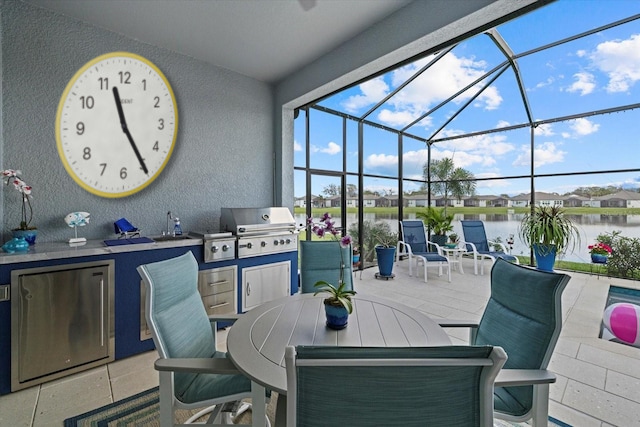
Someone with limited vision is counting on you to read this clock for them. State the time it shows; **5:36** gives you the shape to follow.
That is **11:25**
